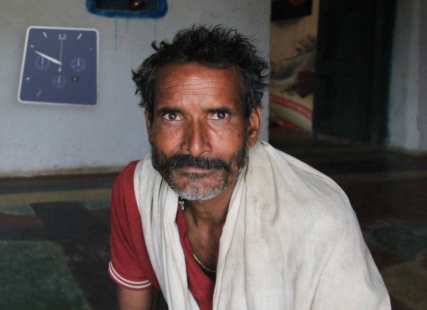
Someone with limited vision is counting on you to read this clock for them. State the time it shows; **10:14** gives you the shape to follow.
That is **9:49**
